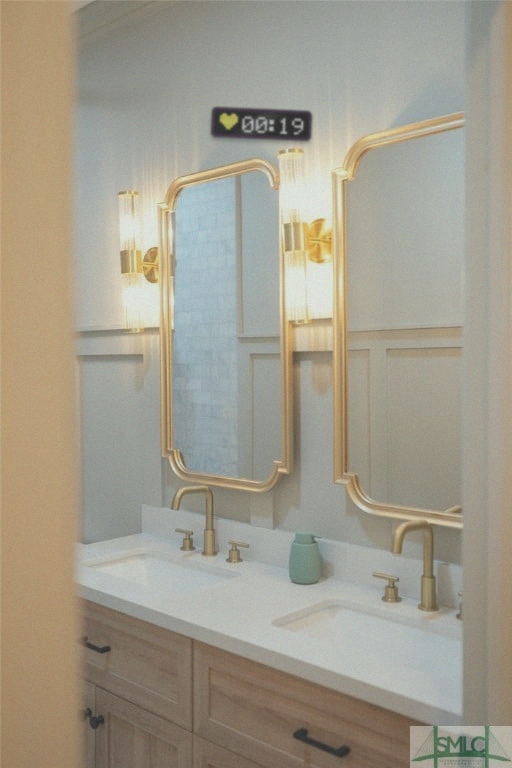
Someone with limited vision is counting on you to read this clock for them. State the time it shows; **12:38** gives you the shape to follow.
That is **0:19**
